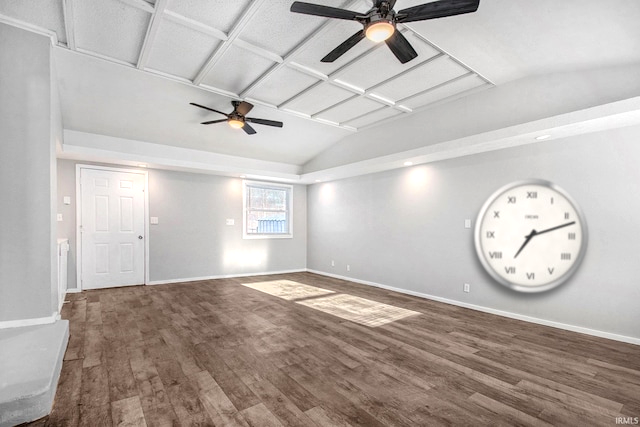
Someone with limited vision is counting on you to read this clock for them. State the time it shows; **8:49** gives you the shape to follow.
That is **7:12**
